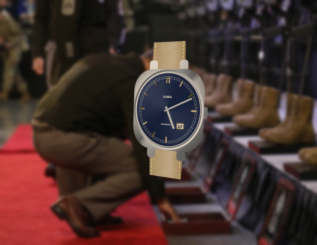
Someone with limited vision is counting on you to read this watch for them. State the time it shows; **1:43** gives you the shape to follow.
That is **5:11**
